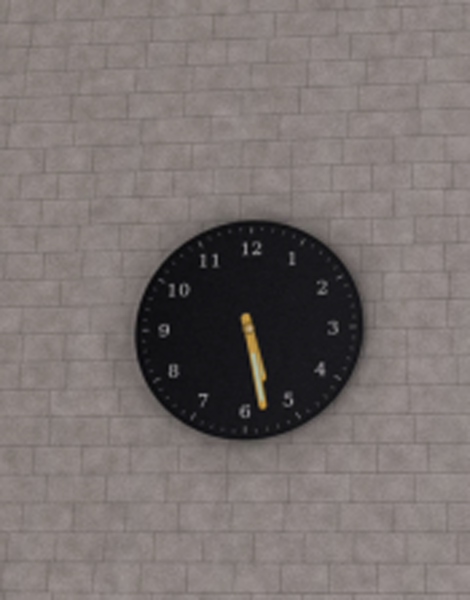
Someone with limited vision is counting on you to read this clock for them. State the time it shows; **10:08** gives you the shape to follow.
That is **5:28**
